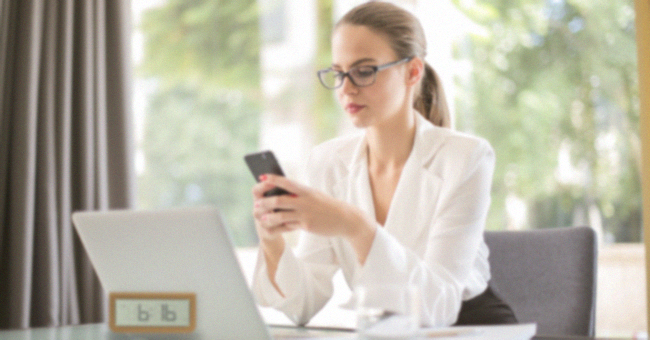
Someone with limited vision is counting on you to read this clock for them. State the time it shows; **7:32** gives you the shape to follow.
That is **6:16**
